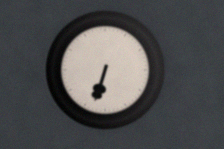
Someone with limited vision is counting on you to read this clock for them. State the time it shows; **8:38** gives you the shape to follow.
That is **6:33**
